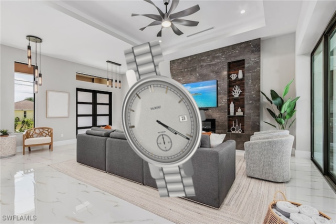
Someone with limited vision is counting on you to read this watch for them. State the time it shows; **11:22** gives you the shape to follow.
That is **4:21**
